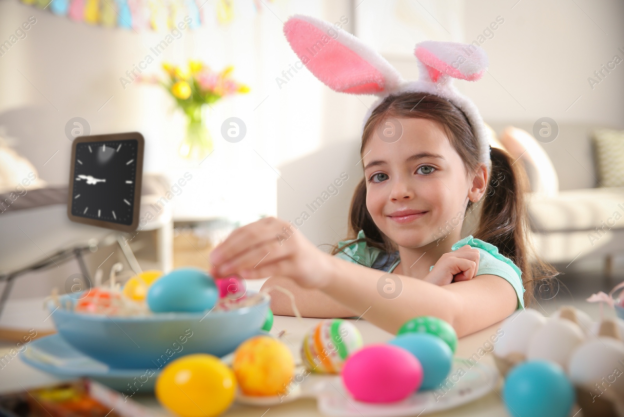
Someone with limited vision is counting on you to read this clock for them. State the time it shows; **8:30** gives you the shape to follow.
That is **8:46**
